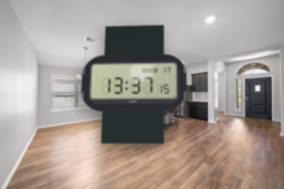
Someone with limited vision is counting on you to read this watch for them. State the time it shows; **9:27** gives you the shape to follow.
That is **13:37**
